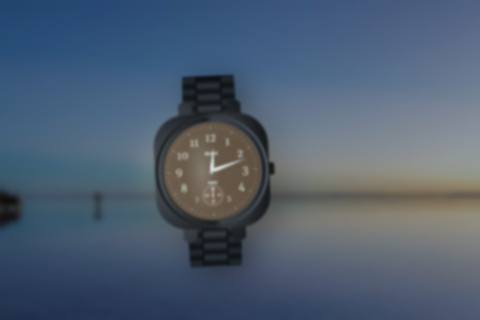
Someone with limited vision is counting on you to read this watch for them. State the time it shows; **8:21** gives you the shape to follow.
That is **12:12**
